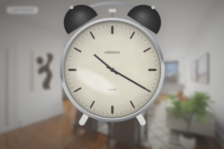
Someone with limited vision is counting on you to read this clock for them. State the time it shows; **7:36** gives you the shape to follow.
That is **10:20**
